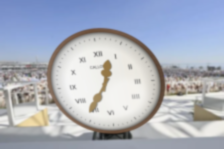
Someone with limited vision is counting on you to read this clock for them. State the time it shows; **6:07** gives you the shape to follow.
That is **12:36**
